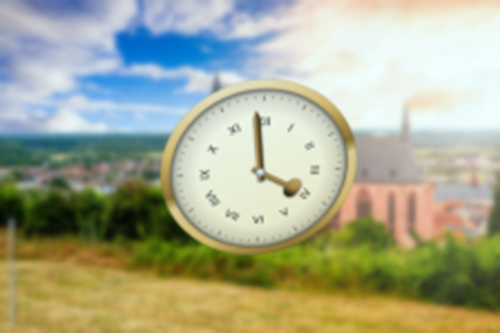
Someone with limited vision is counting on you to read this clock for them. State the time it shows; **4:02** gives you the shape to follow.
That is **3:59**
